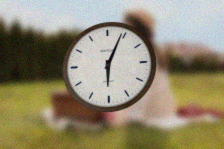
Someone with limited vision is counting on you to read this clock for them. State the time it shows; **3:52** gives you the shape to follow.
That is **6:04**
